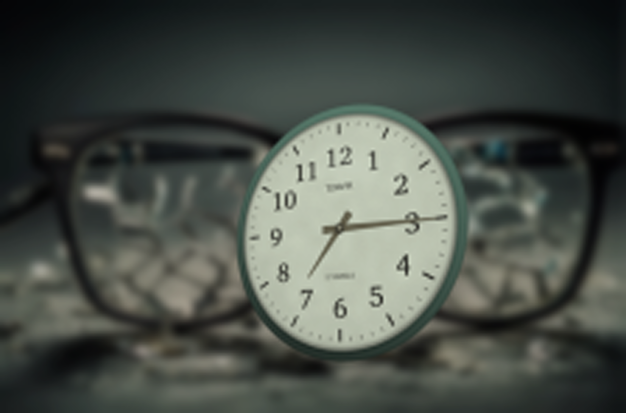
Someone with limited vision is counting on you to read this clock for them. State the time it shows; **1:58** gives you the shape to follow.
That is **7:15**
